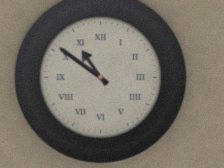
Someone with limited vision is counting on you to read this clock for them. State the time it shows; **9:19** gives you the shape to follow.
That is **10:51**
